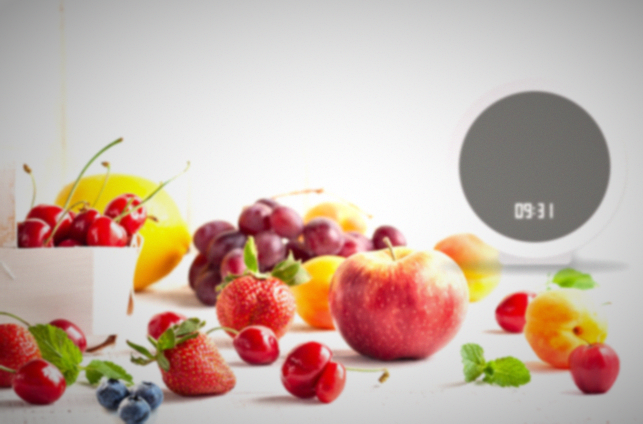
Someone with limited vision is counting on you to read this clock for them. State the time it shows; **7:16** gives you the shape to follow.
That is **9:31**
